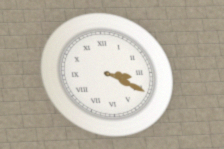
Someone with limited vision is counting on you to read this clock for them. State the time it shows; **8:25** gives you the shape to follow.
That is **3:20**
